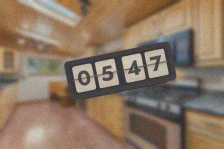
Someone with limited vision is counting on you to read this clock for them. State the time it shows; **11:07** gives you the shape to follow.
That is **5:47**
